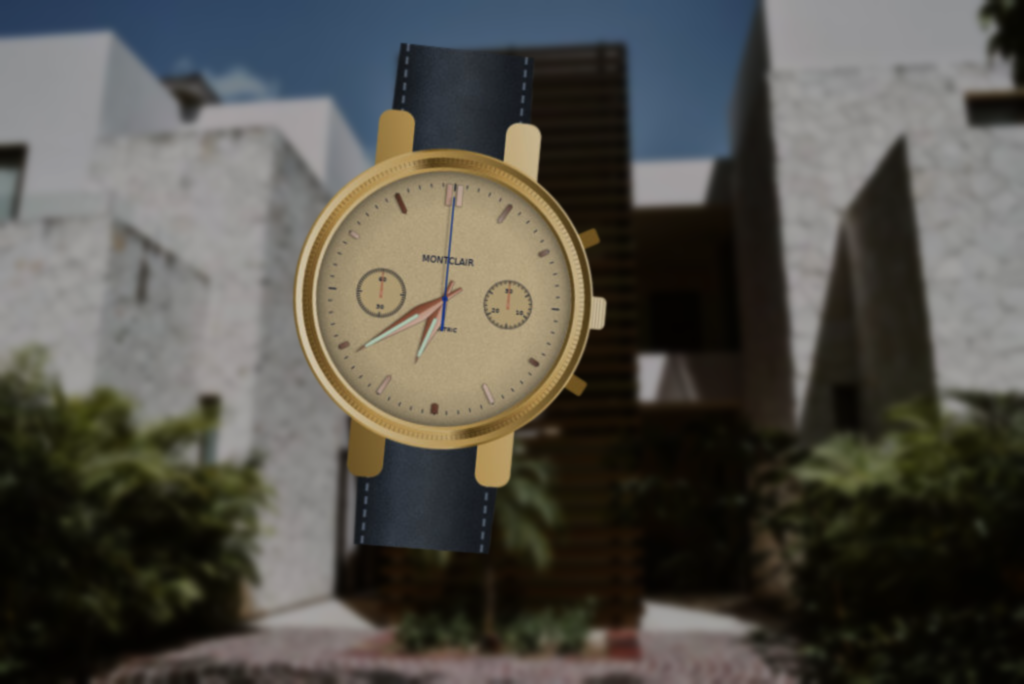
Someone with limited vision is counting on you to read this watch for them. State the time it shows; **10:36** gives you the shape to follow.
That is **6:39**
